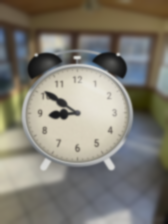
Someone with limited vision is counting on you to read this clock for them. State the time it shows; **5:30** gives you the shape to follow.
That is **8:51**
